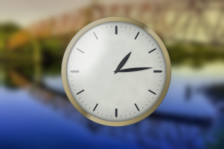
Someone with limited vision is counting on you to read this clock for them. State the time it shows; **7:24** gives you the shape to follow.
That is **1:14**
